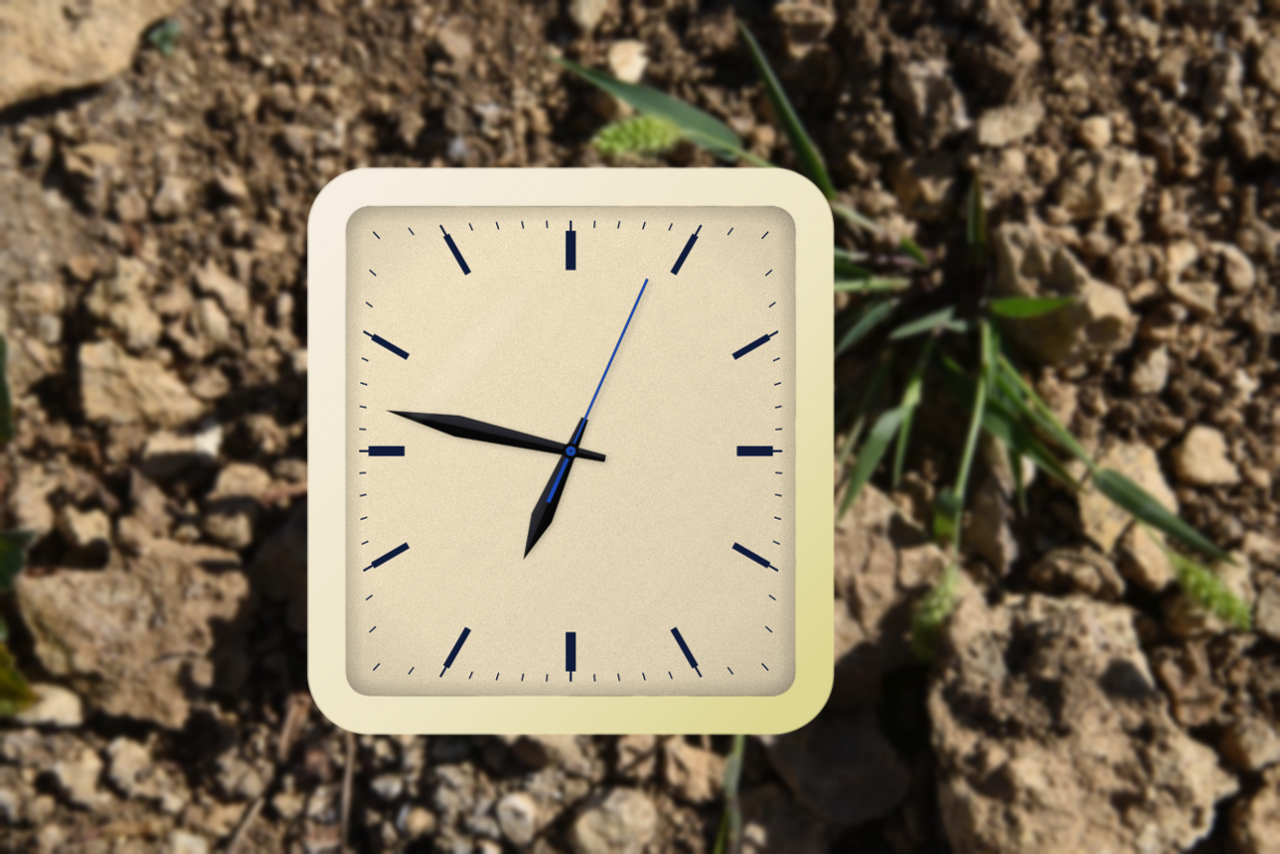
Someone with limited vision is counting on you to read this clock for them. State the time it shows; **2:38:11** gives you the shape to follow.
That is **6:47:04**
